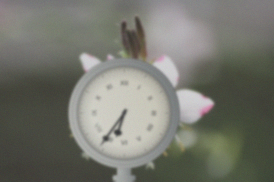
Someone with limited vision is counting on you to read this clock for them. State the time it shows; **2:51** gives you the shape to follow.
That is **6:36**
